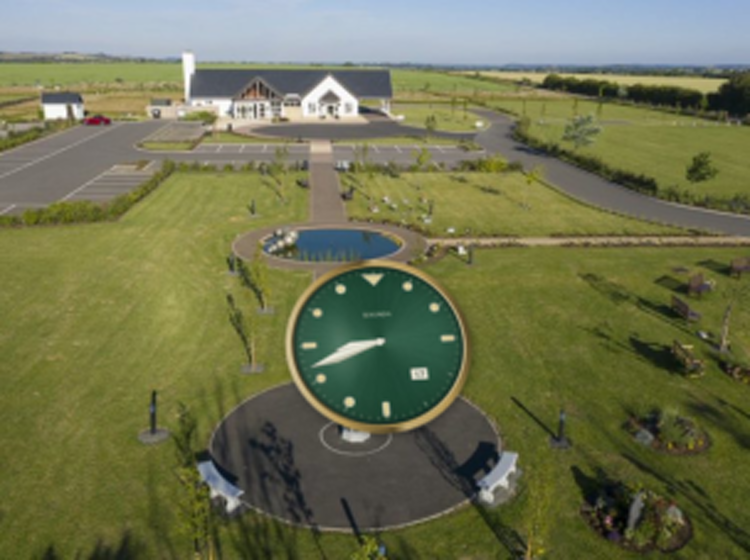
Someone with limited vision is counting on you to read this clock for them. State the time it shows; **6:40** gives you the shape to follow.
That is **8:42**
